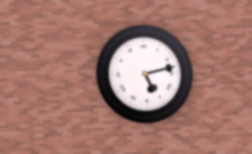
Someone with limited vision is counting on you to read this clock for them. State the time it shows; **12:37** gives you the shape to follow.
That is **5:13**
